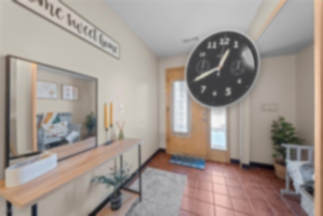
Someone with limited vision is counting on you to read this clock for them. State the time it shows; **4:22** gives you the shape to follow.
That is **12:40**
